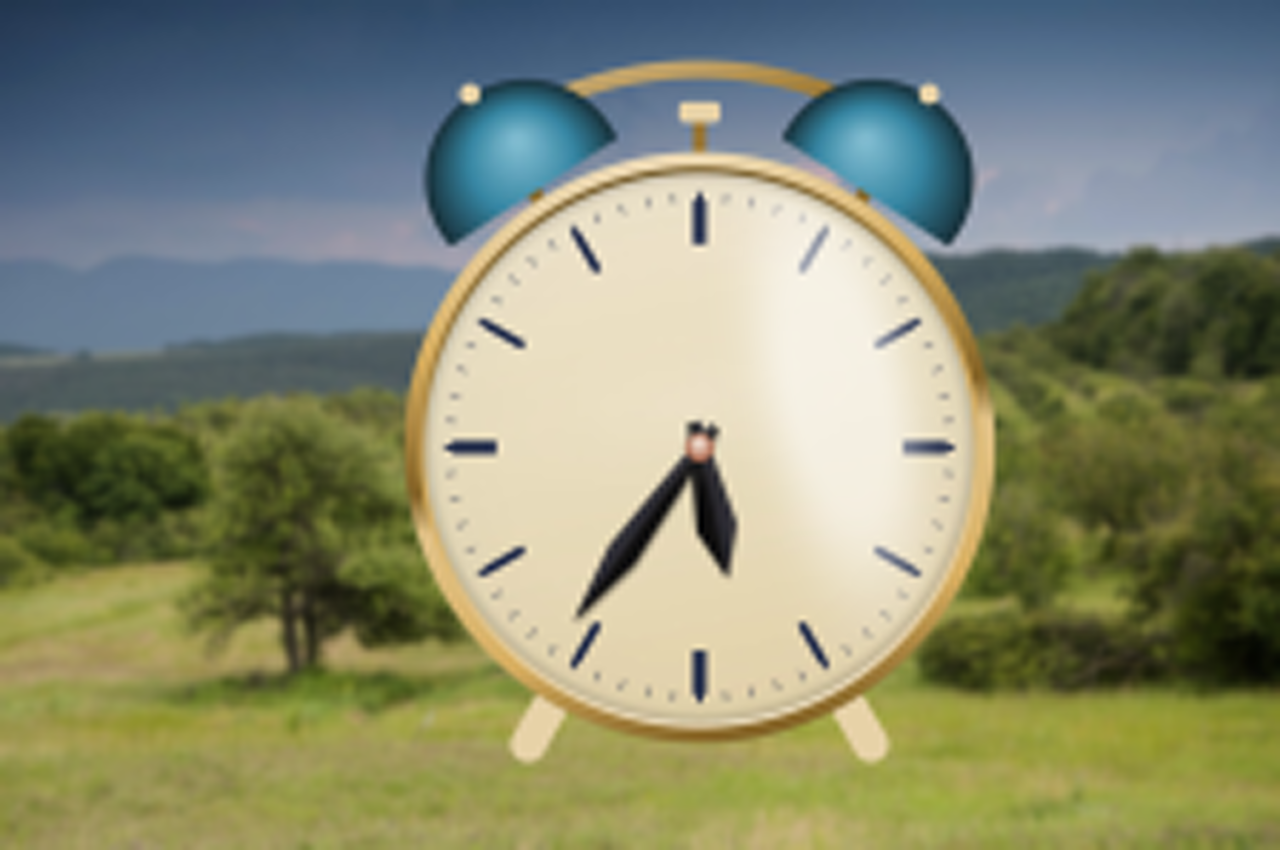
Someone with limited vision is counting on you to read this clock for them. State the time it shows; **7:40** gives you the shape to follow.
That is **5:36**
